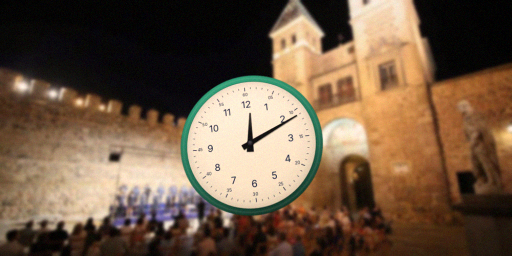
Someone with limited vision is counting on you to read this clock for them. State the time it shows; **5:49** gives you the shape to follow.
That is **12:11**
